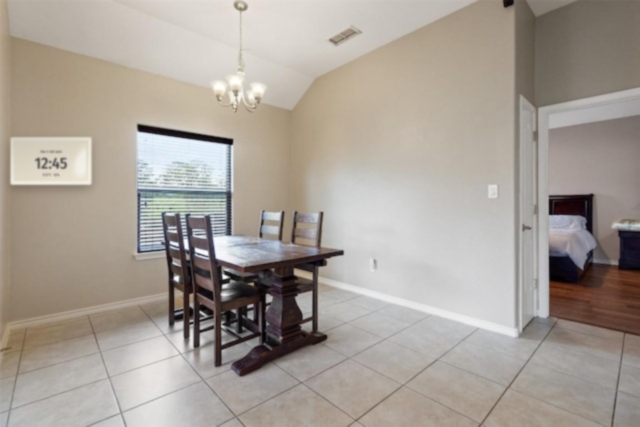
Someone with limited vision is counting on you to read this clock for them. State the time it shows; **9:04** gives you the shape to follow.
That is **12:45**
